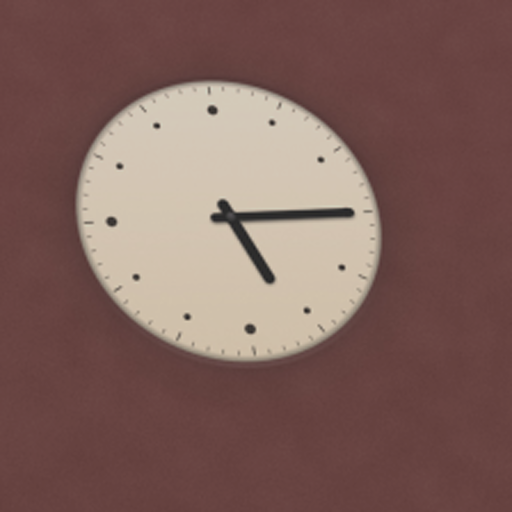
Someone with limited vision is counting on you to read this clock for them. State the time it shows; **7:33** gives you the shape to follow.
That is **5:15**
